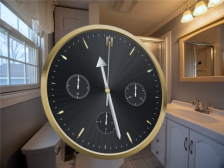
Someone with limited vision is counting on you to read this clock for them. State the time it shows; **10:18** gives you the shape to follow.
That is **11:27**
